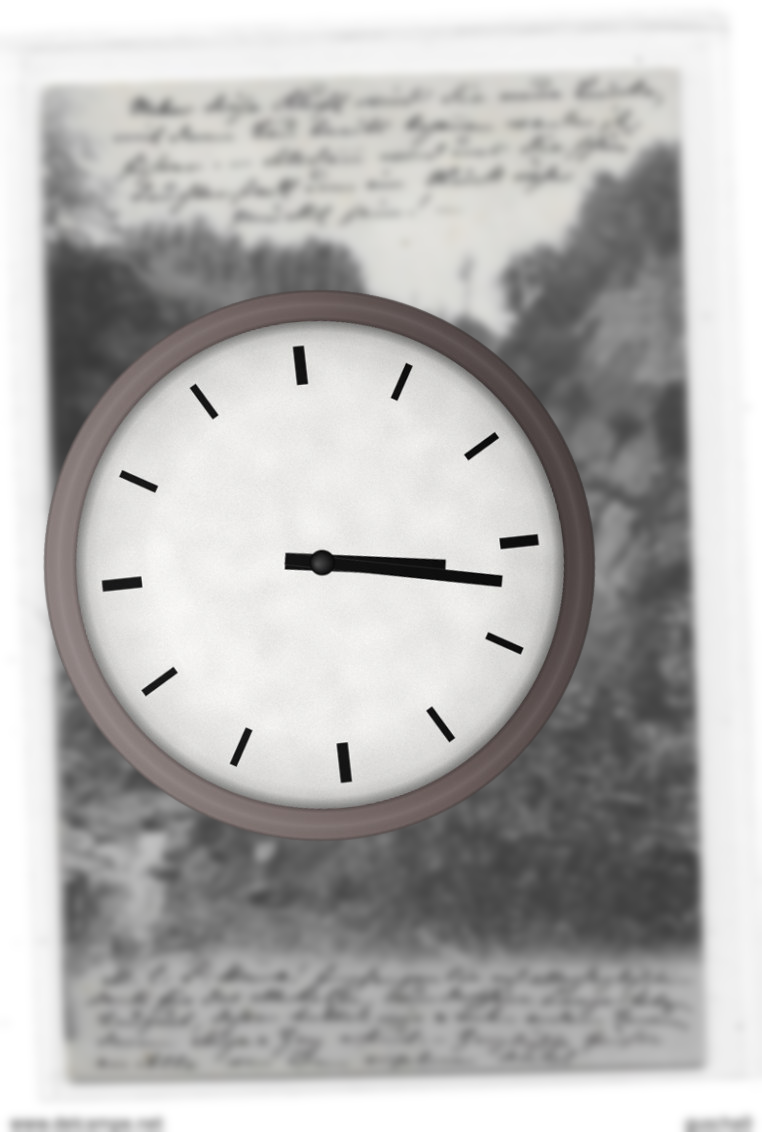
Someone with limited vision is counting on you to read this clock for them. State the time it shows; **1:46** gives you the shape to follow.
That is **3:17**
